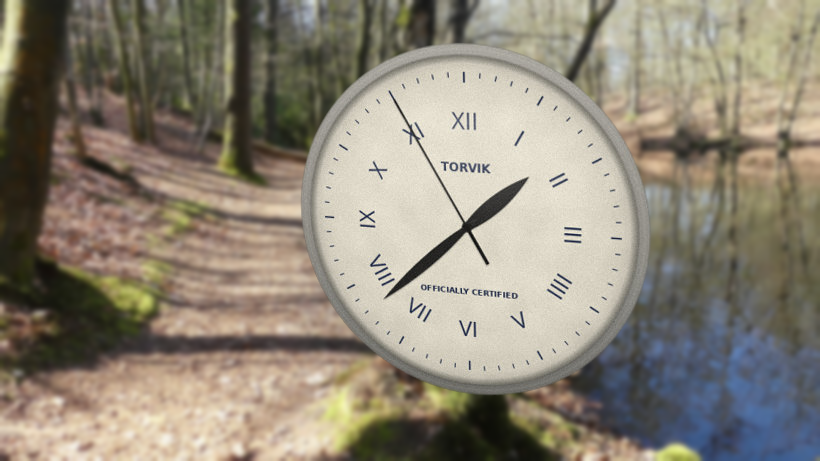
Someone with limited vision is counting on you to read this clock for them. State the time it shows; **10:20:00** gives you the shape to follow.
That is **1:37:55**
